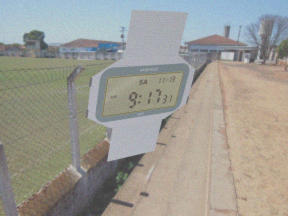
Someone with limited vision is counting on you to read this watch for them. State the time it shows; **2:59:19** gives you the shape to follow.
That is **9:17:31**
